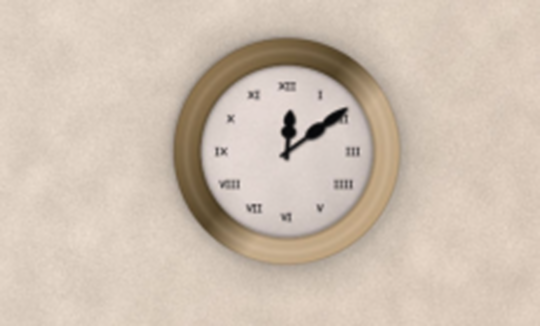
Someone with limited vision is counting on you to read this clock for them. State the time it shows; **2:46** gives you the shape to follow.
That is **12:09**
